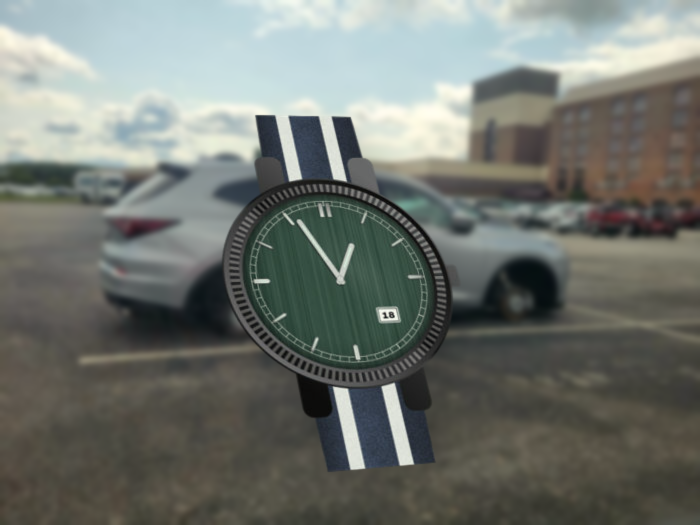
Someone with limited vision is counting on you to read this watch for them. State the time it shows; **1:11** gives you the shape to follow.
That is **12:56**
